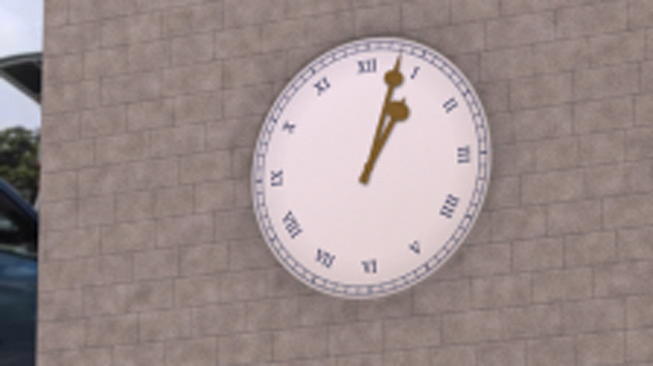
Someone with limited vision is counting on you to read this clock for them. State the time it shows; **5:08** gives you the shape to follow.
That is **1:03**
